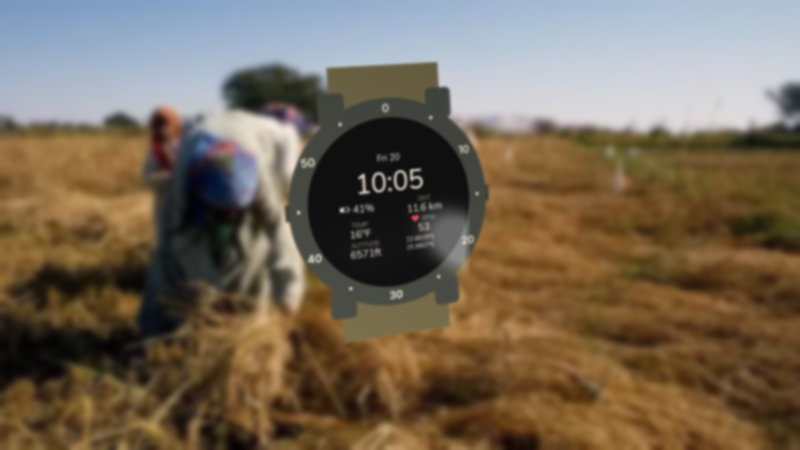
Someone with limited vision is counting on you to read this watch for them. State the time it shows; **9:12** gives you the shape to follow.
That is **10:05**
